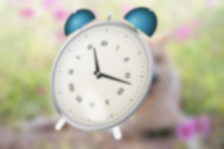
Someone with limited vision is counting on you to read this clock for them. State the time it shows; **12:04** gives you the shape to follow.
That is **11:17**
